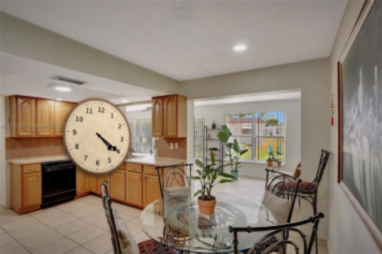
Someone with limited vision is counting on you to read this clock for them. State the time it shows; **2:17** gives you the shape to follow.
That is **4:20**
